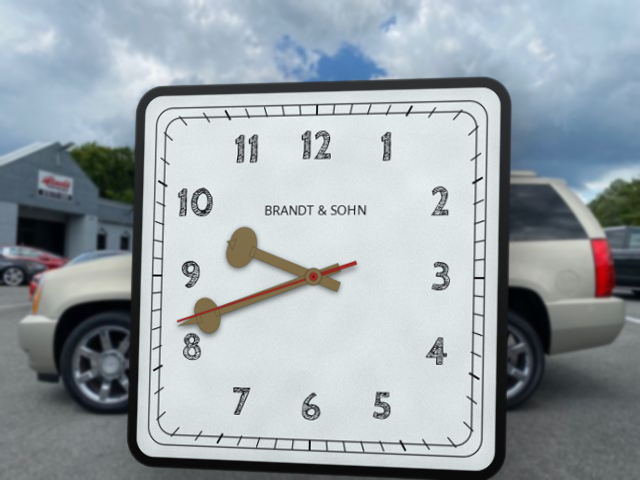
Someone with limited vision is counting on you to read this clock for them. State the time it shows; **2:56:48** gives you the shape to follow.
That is **9:41:42**
